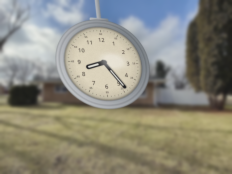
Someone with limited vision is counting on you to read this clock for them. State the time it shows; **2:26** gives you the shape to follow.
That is **8:24**
